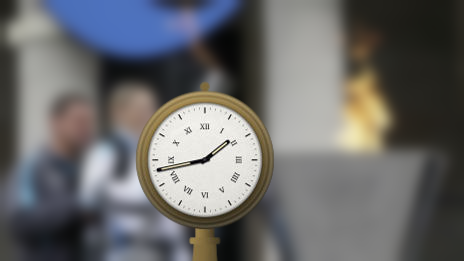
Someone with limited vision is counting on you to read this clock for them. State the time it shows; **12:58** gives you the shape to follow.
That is **1:43**
